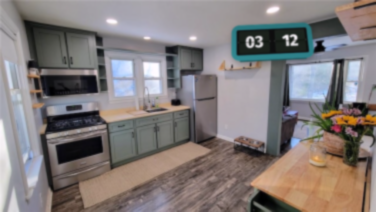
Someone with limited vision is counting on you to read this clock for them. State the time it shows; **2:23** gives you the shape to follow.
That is **3:12**
